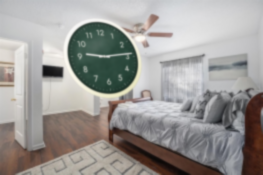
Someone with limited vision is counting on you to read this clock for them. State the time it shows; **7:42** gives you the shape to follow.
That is **9:14**
